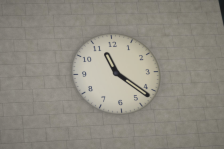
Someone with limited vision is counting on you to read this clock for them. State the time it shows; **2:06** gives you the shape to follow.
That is **11:22**
